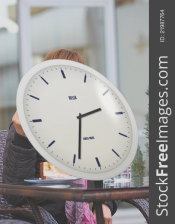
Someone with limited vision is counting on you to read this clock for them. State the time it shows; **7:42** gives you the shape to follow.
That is **2:34**
